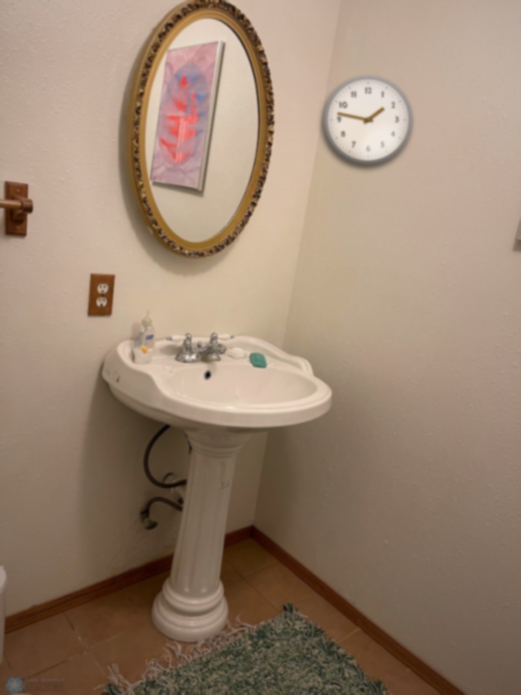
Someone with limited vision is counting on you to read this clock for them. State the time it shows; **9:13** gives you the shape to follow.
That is **1:47**
